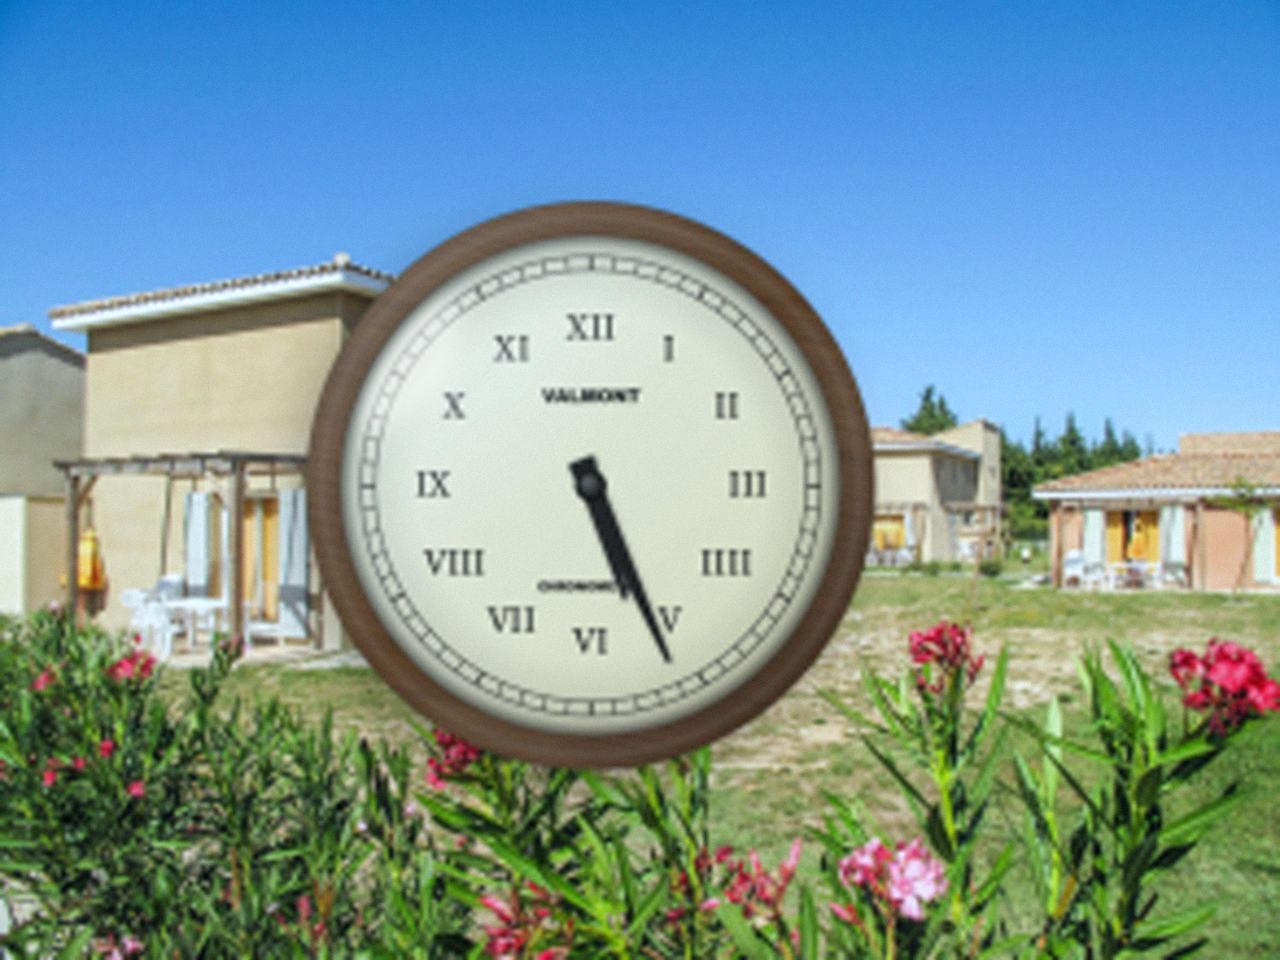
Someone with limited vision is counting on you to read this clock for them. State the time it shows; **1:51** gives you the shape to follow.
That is **5:26**
